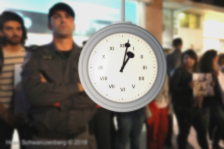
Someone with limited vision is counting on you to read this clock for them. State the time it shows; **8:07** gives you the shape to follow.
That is **1:02**
